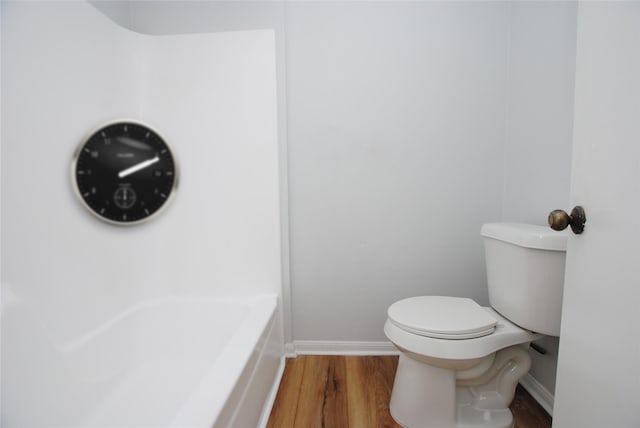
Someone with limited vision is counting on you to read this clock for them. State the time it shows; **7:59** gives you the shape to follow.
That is **2:11**
